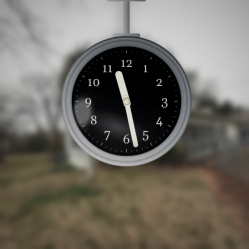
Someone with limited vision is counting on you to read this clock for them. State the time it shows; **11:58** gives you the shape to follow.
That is **11:28**
